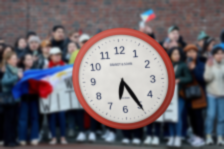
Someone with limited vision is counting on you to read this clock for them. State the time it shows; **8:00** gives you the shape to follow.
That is **6:25**
